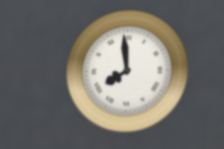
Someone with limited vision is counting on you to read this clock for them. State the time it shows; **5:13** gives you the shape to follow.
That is **7:59**
